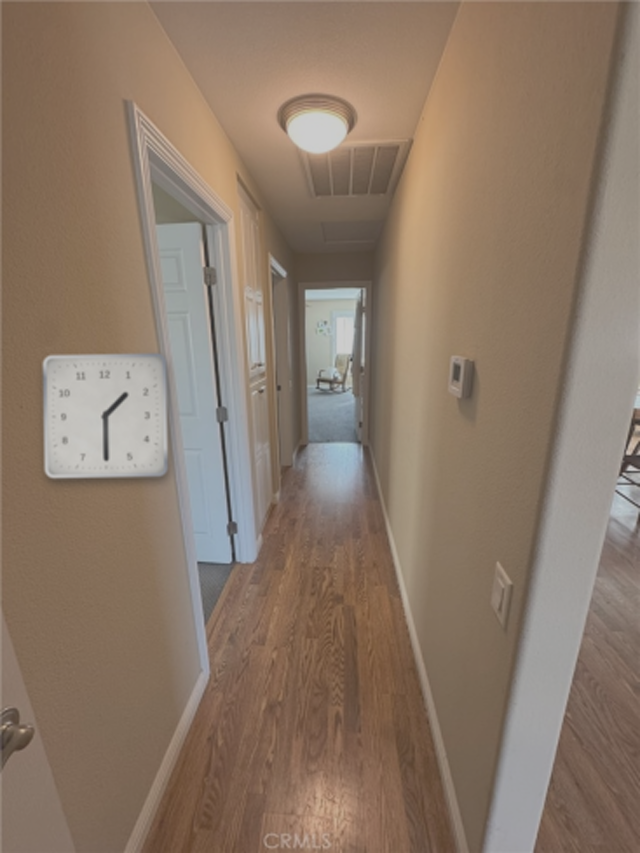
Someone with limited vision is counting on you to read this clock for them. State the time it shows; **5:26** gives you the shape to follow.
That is **1:30**
